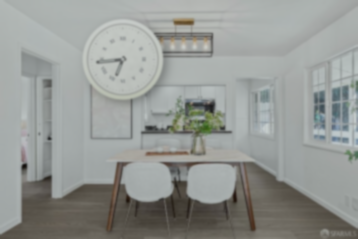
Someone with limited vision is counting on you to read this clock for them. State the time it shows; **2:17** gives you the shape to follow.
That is **6:44**
